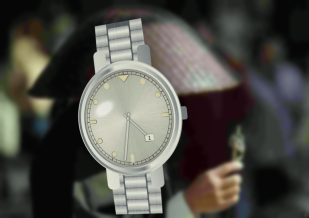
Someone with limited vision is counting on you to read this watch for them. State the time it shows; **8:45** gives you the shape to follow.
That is **4:32**
